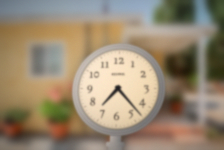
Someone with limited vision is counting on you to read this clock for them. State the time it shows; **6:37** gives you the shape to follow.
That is **7:23**
